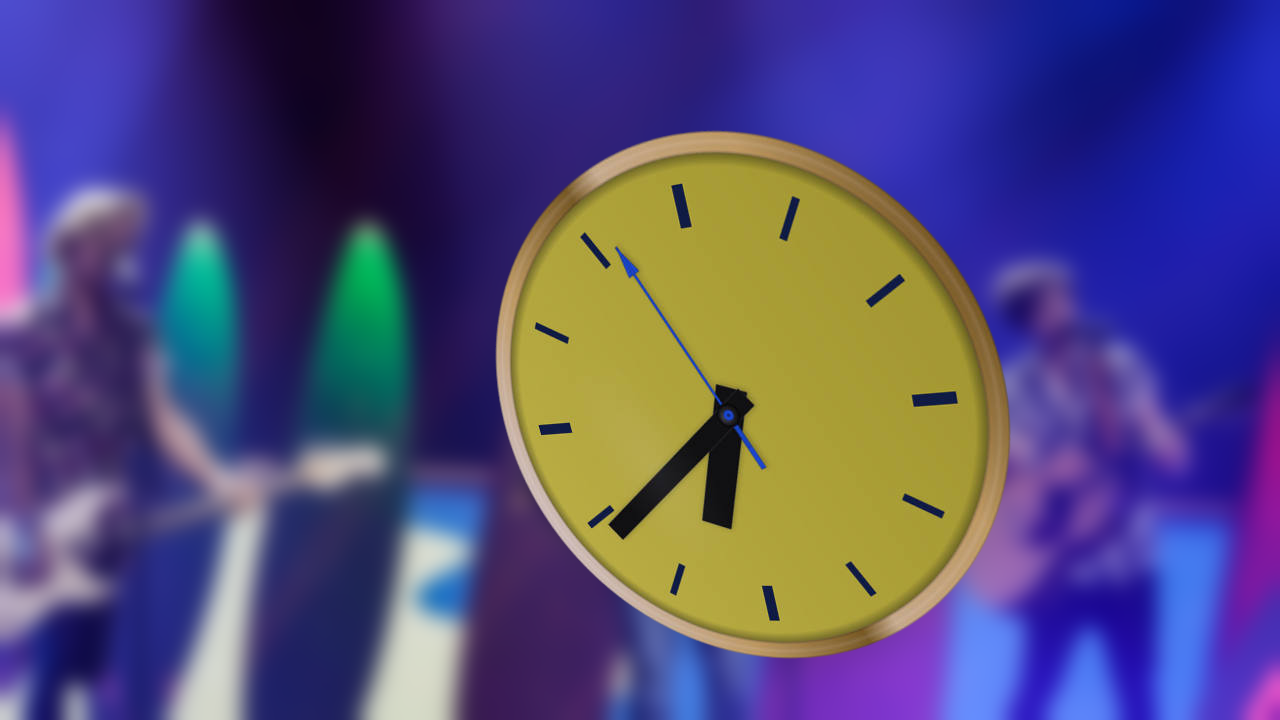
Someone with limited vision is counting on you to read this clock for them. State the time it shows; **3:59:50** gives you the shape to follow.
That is **6:38:56**
